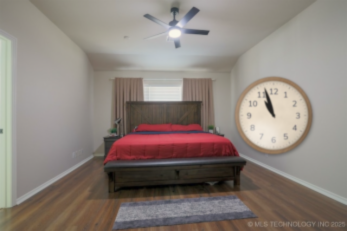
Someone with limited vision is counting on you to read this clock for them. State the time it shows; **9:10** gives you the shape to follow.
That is **10:57**
